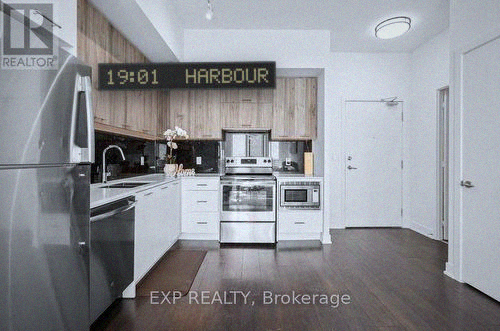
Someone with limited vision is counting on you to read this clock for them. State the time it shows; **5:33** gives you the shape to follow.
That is **19:01**
